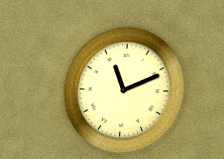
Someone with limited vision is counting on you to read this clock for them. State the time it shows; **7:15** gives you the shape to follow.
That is **11:11**
